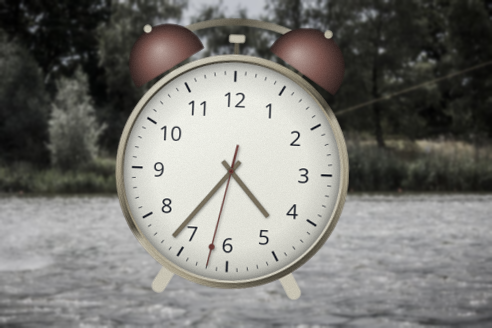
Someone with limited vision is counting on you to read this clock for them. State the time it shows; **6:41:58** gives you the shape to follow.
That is **4:36:32**
